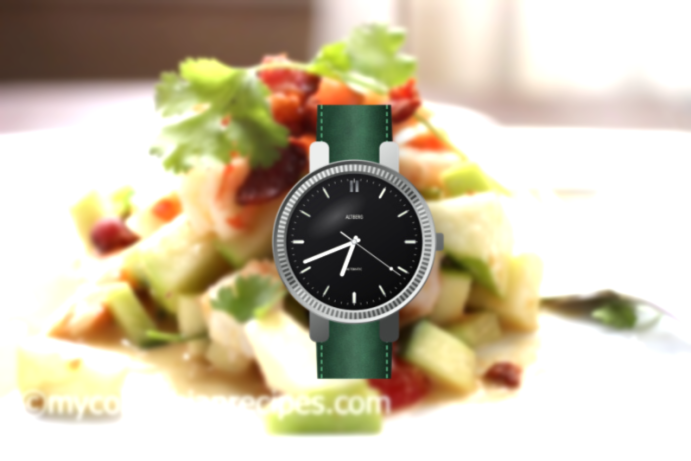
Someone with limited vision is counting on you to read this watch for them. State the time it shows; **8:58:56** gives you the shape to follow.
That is **6:41:21**
